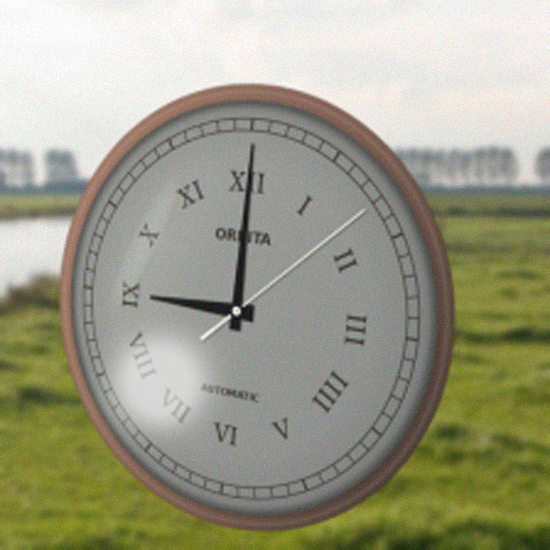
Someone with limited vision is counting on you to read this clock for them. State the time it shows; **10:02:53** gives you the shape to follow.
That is **9:00:08**
